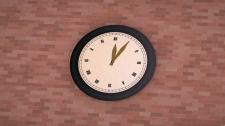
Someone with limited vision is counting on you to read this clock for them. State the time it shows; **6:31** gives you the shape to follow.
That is **12:05**
